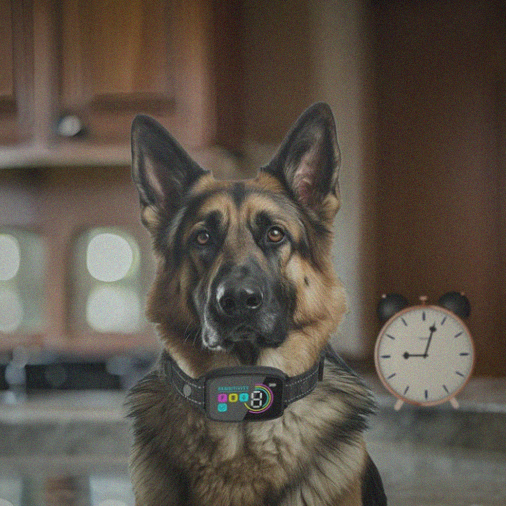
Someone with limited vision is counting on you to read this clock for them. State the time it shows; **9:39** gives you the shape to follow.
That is **9:03**
